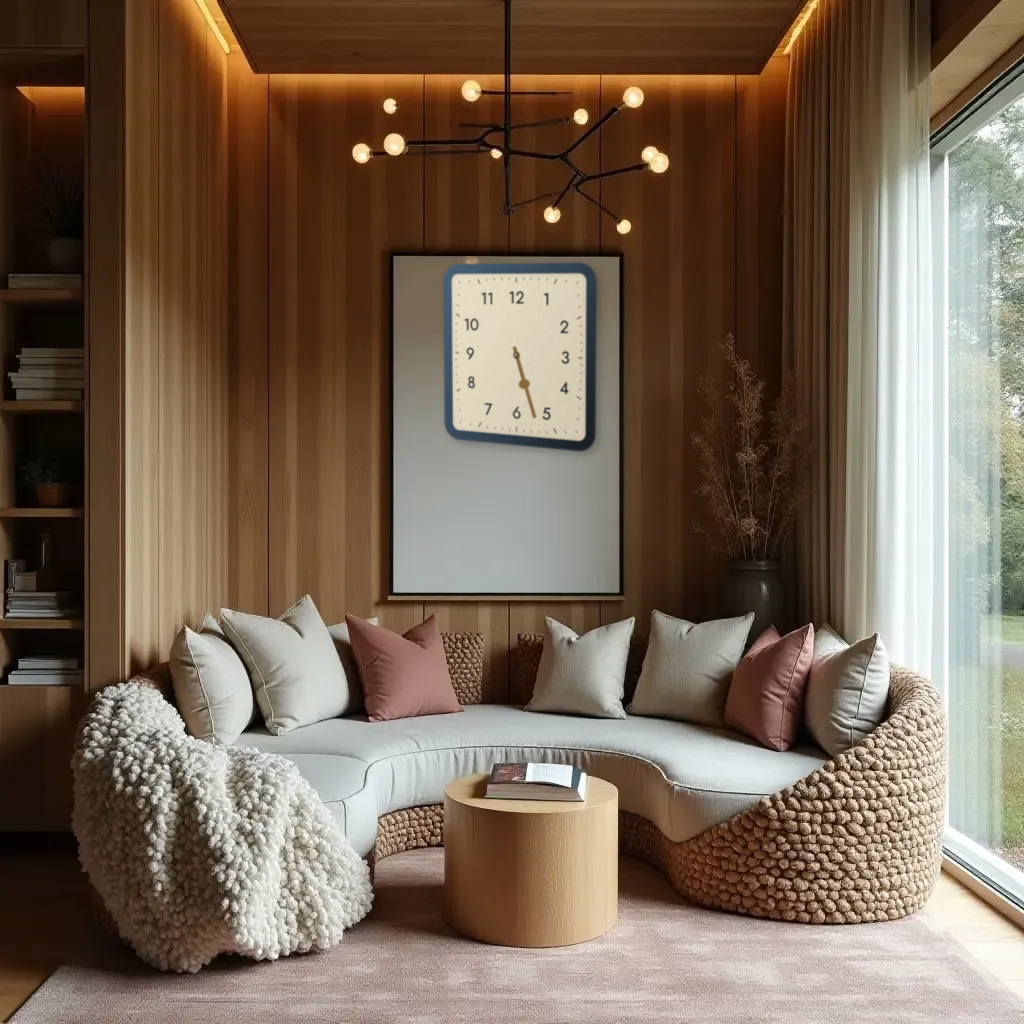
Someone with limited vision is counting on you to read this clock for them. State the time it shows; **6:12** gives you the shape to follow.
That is **5:27**
